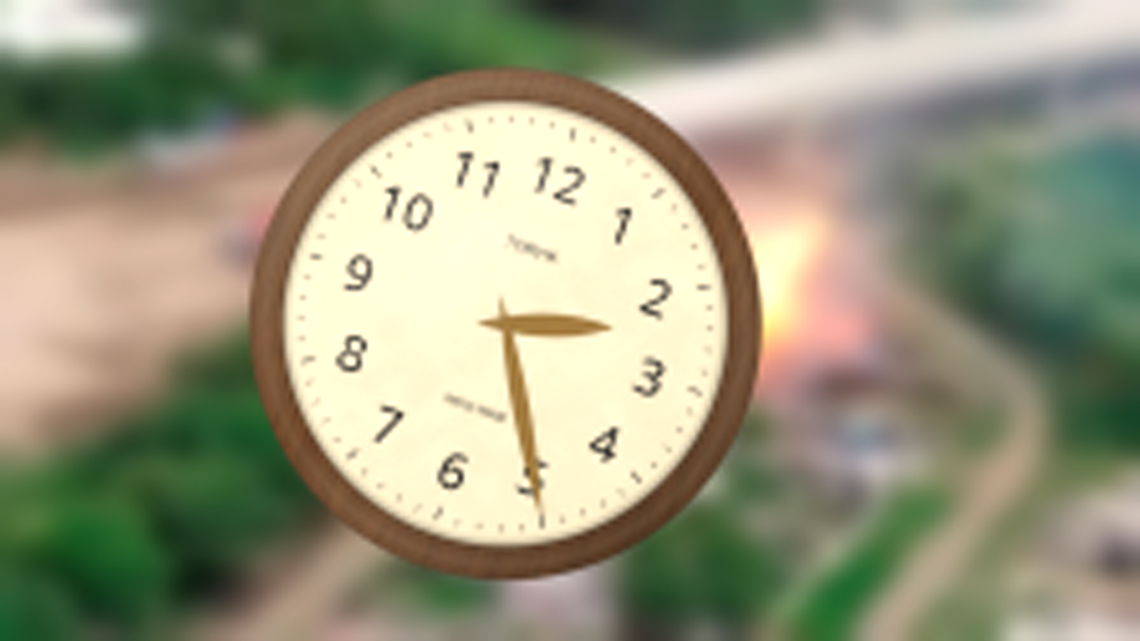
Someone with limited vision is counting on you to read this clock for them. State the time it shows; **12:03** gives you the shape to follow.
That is **2:25**
